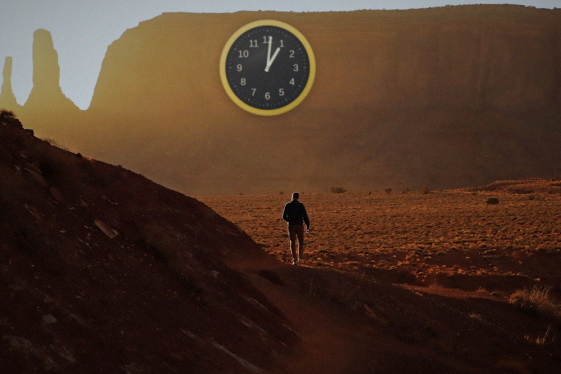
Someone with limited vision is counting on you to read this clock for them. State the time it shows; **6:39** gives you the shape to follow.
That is **1:01**
